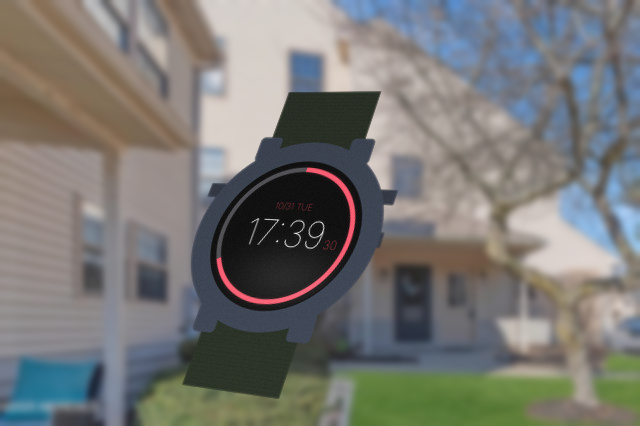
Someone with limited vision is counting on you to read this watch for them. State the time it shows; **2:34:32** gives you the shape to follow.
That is **17:39:30**
